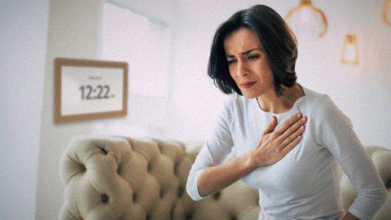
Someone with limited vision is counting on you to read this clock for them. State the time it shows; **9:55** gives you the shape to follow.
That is **12:22**
